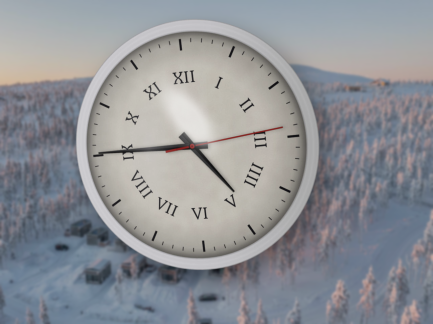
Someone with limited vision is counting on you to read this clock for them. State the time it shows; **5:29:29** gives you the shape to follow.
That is **4:45:14**
